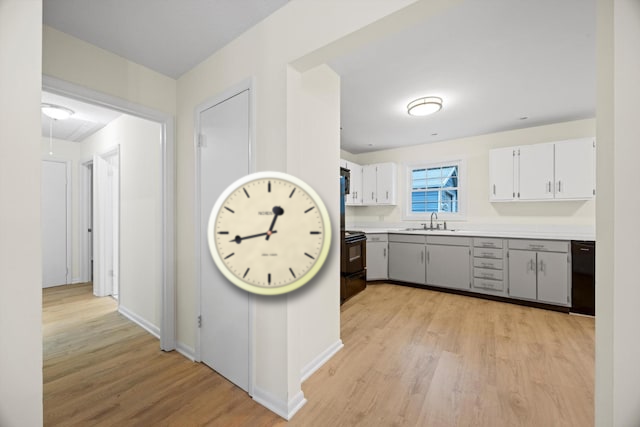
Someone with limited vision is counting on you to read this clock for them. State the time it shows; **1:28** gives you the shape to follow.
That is **12:43**
